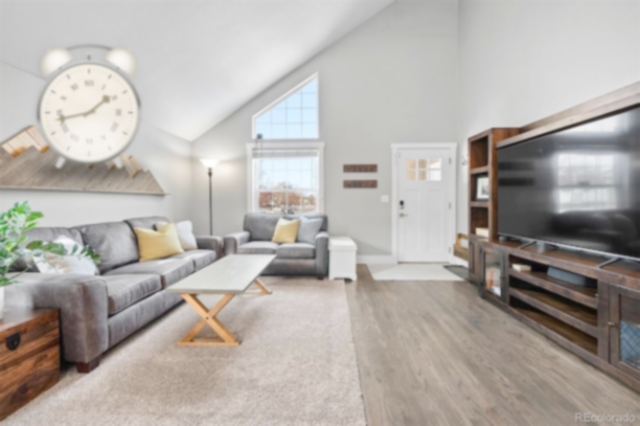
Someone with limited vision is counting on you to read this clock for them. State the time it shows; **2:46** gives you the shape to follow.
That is **1:43**
